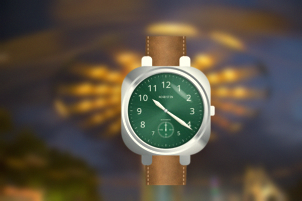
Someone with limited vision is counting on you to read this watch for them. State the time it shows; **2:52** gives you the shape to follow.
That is **10:21**
